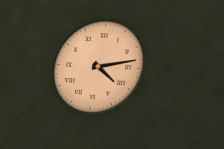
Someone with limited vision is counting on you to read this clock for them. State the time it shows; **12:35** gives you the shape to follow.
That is **4:13**
